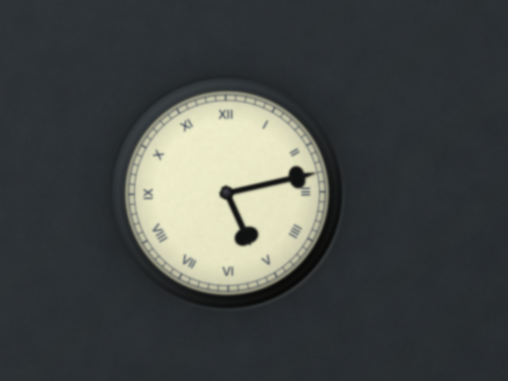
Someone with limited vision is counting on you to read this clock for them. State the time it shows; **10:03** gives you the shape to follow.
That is **5:13**
